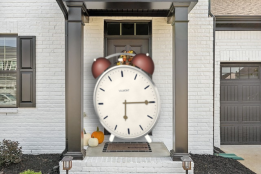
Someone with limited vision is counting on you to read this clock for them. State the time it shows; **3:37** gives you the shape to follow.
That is **6:15**
